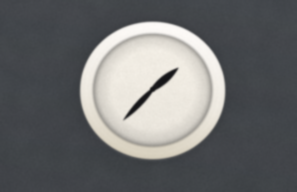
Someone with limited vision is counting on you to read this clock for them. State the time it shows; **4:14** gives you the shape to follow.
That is **1:37**
